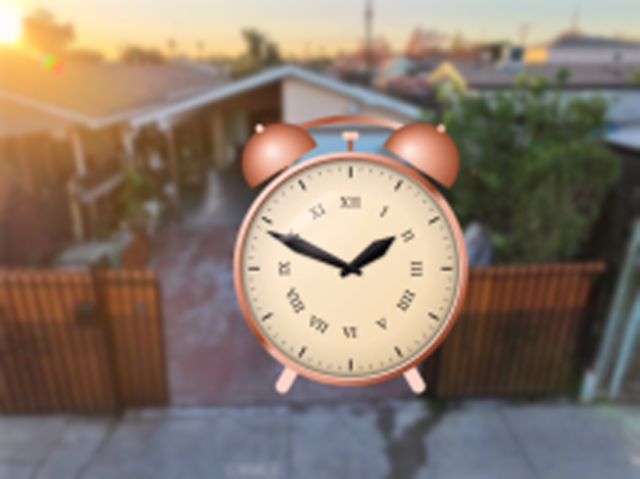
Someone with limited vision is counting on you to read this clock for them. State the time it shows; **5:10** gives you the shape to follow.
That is **1:49**
